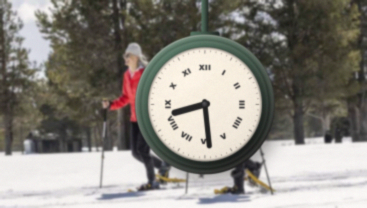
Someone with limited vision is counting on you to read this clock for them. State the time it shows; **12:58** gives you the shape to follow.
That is **8:29**
